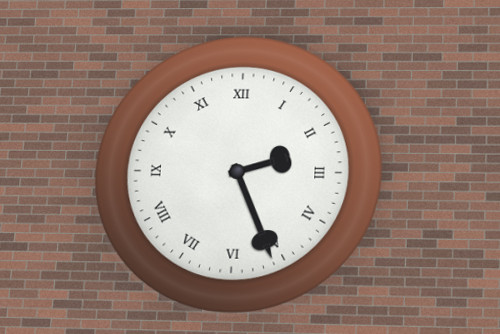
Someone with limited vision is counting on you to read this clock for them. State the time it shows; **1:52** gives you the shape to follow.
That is **2:26**
